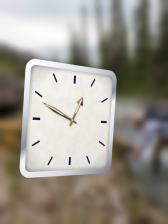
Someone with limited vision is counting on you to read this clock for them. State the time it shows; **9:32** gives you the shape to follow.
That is **12:49**
